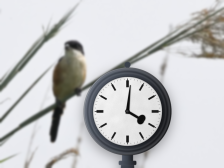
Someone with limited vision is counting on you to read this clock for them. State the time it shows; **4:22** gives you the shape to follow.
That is **4:01**
